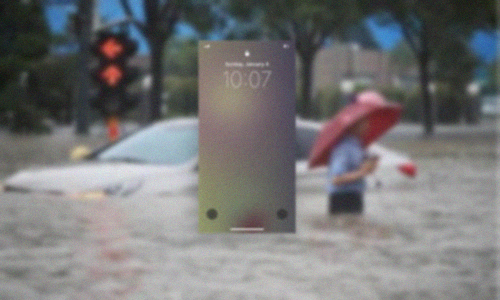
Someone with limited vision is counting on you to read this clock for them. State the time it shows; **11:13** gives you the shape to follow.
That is **10:07**
